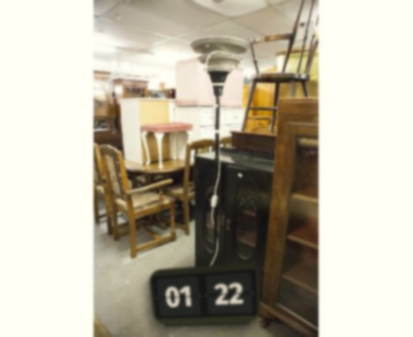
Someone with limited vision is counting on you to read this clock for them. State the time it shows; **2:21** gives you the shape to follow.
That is **1:22**
